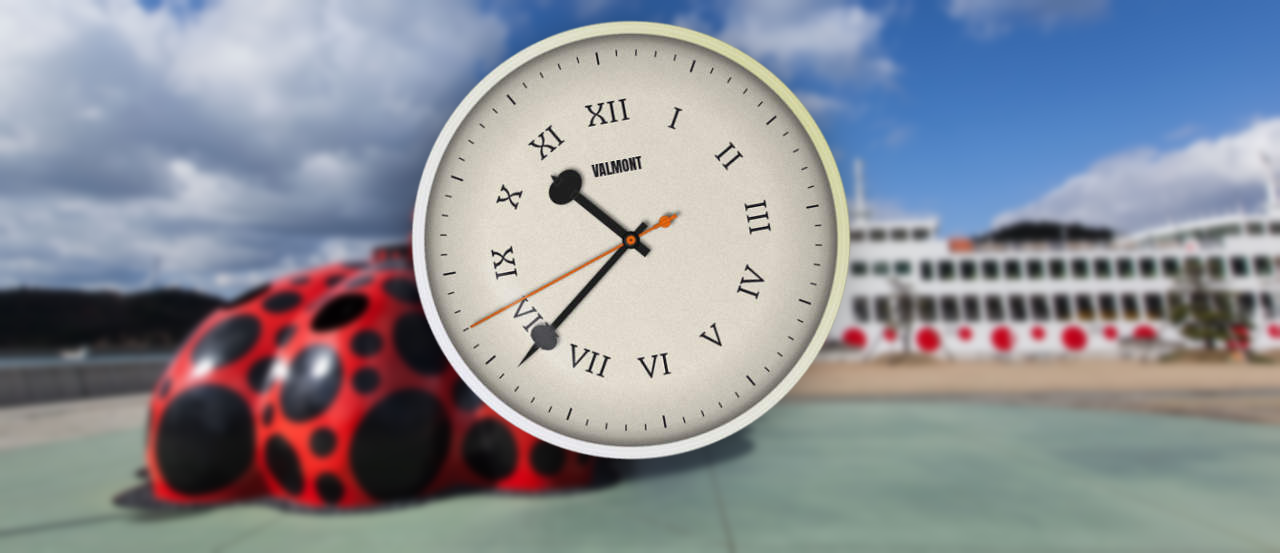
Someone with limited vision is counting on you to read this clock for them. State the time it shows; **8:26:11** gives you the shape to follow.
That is **10:38:42**
